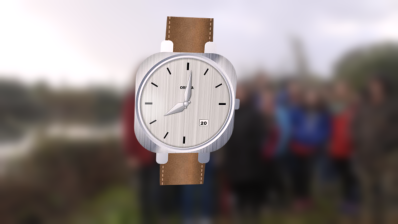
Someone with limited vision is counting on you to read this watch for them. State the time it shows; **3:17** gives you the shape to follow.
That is **8:01**
